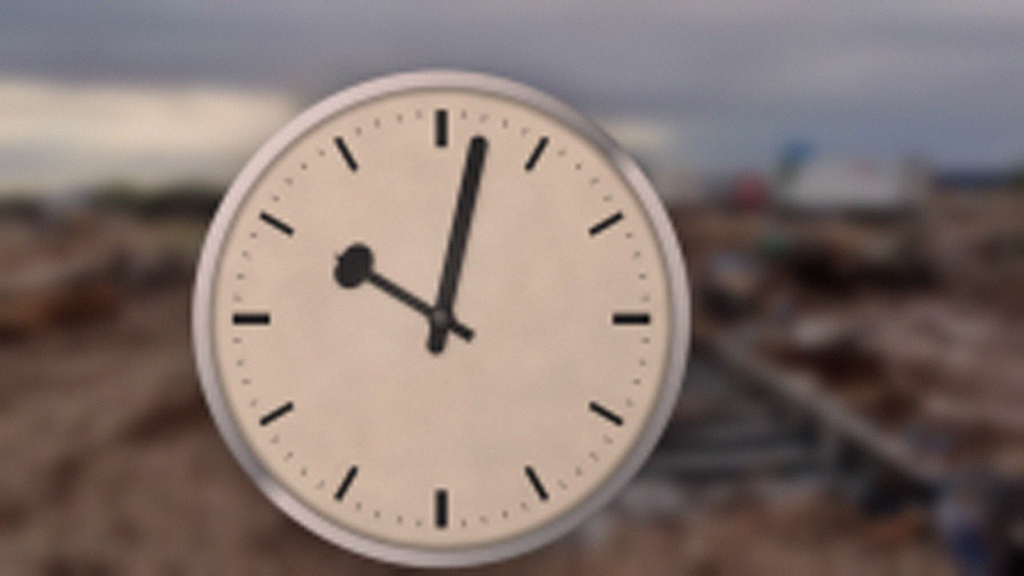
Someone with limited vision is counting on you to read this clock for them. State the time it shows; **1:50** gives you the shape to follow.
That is **10:02**
